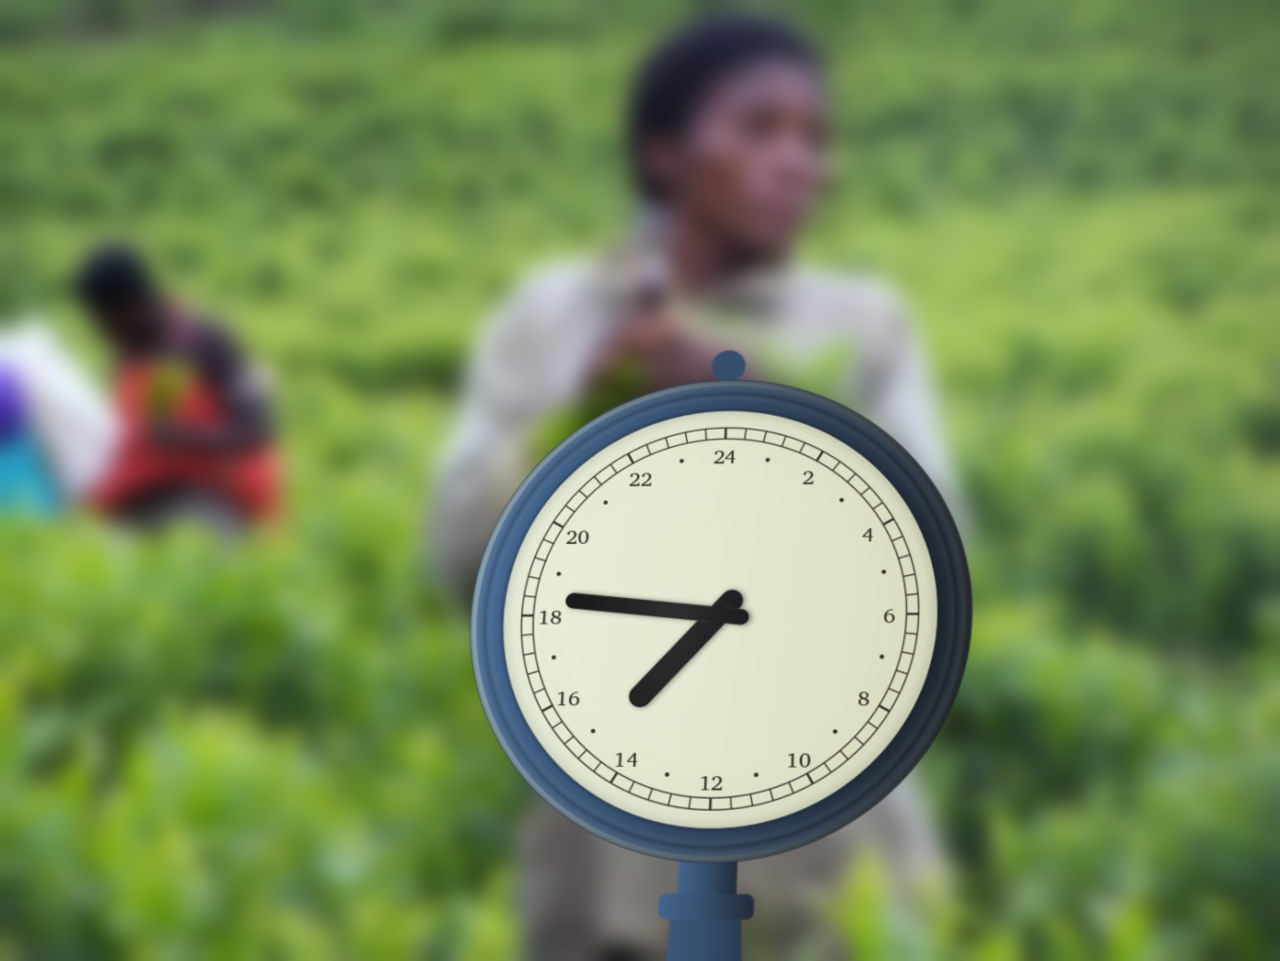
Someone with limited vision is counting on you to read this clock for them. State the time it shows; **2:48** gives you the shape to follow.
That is **14:46**
